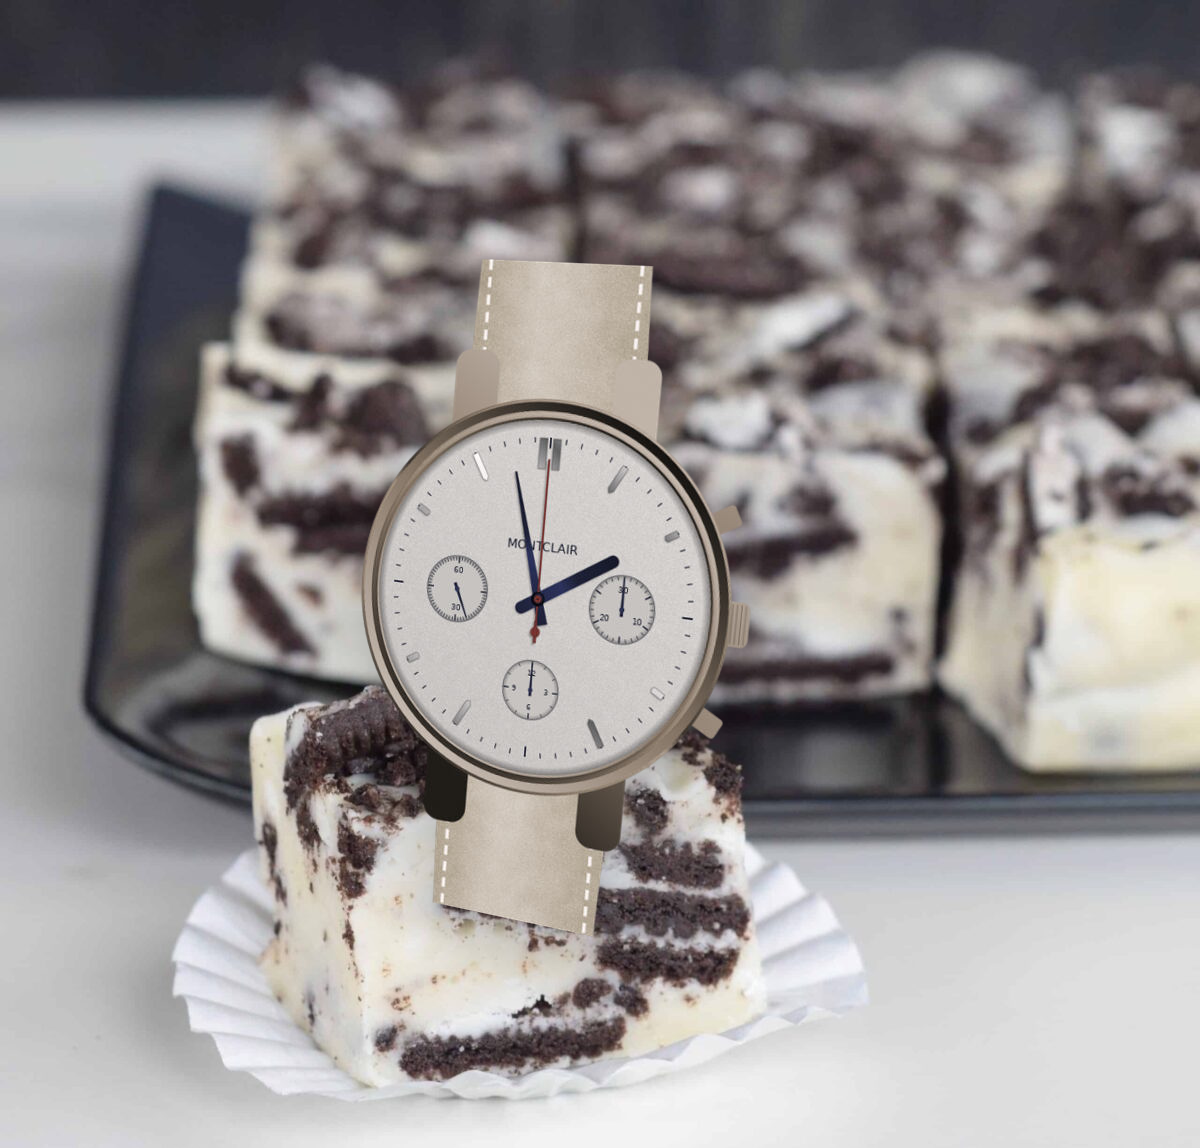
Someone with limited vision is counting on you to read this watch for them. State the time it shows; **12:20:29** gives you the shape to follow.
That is **1:57:26**
